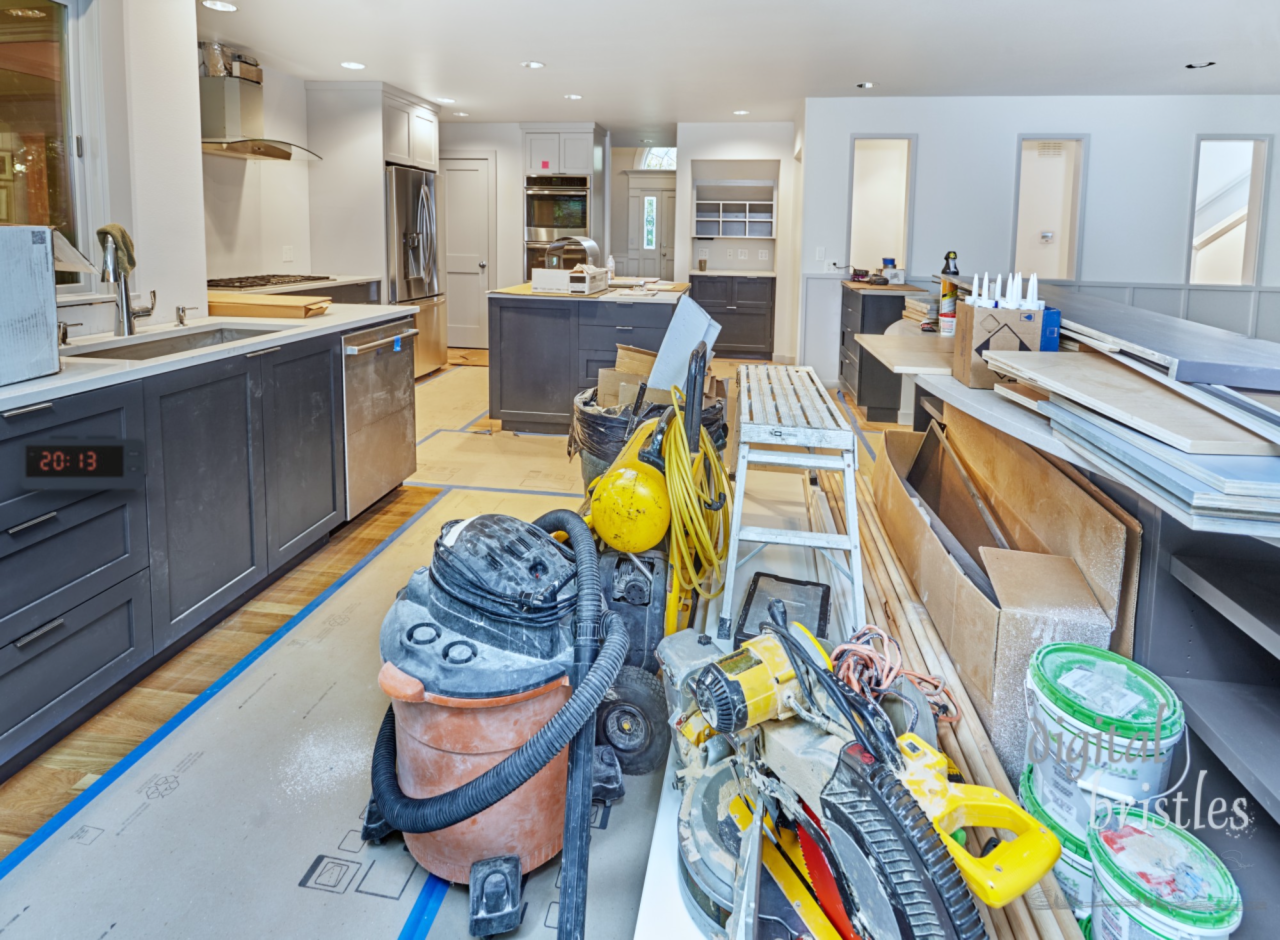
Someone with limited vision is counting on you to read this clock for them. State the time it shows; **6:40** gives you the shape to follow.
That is **20:13**
